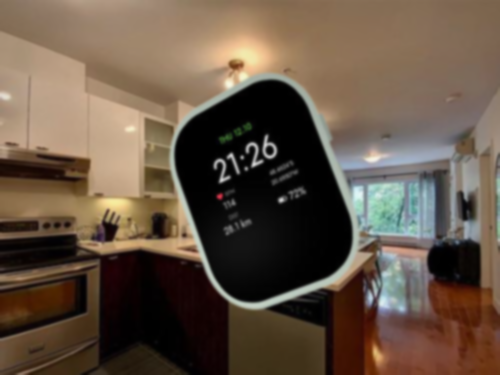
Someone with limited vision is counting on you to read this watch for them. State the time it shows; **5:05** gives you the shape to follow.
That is **21:26**
